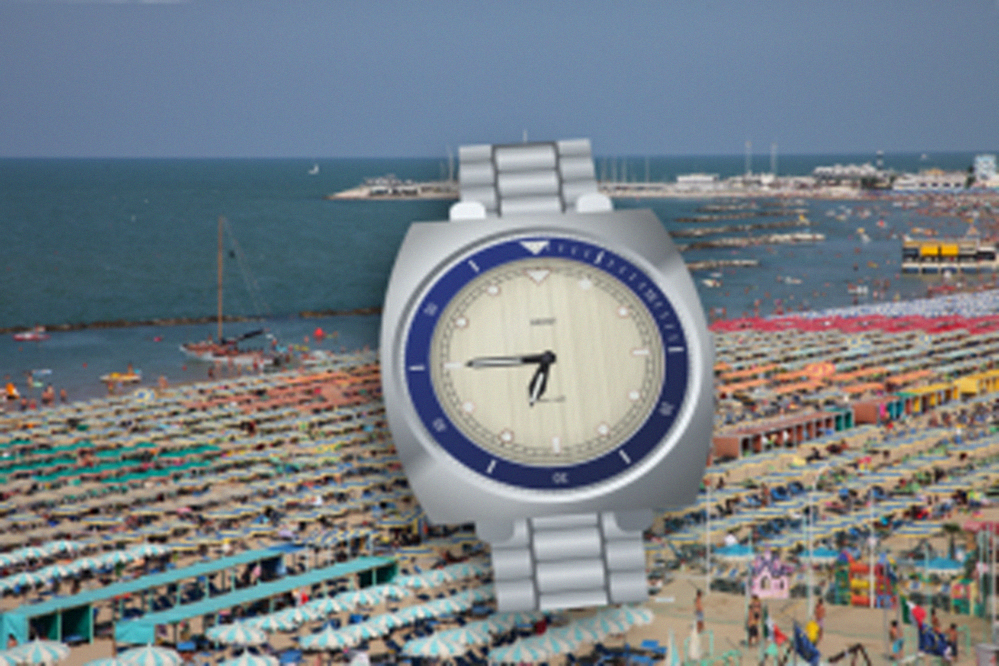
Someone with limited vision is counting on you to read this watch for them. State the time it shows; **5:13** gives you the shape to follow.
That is **6:45**
